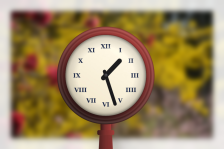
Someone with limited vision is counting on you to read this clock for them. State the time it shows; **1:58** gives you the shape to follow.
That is **1:27**
